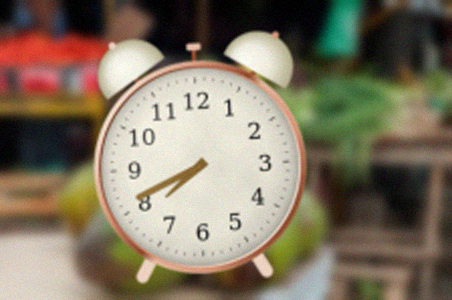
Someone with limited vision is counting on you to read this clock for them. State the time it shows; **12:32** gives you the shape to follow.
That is **7:41**
